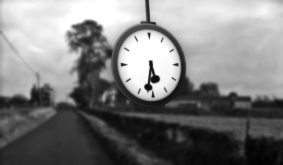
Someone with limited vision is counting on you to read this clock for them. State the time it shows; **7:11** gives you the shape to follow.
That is **5:32**
